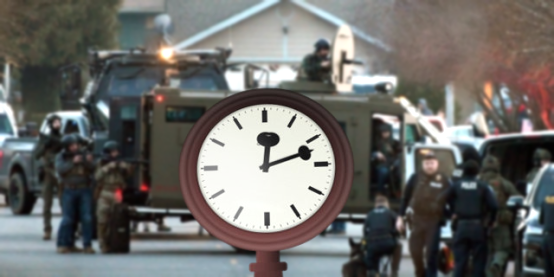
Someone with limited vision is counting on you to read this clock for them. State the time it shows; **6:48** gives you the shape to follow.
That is **12:12**
